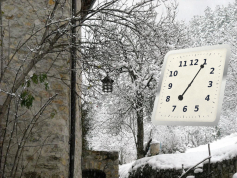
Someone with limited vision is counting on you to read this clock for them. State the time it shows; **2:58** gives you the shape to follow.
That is **7:05**
